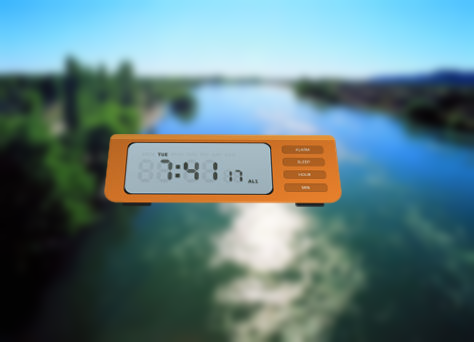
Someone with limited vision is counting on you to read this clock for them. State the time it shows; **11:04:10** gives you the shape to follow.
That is **7:41:17**
